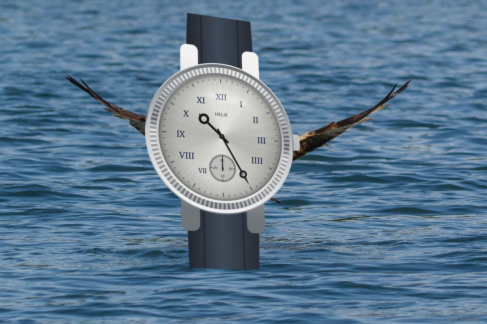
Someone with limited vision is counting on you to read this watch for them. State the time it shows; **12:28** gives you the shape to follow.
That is **10:25**
